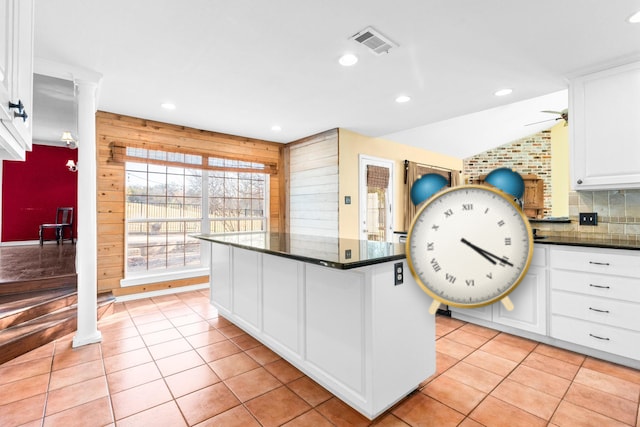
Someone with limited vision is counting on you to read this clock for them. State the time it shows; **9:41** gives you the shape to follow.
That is **4:20**
